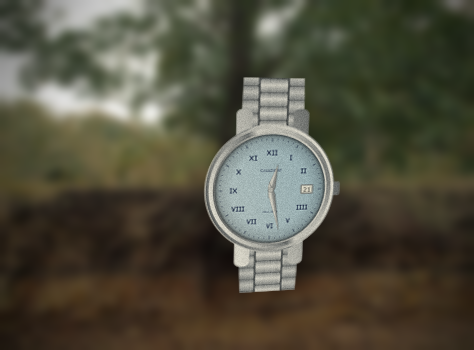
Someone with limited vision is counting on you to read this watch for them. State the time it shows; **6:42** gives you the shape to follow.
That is **12:28**
